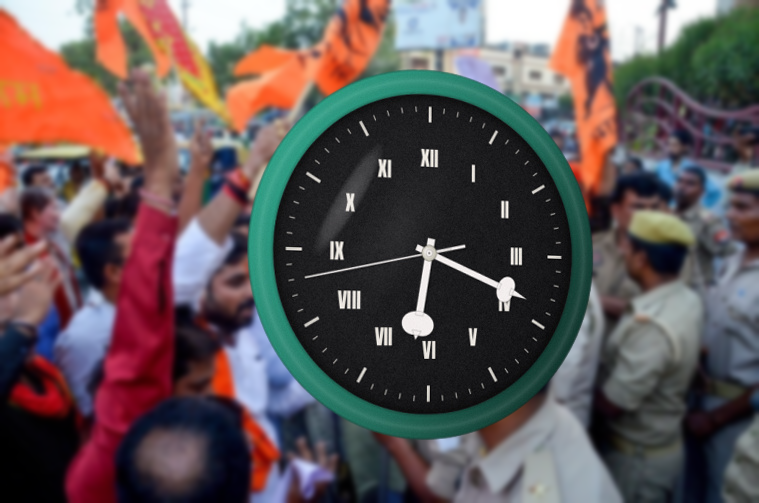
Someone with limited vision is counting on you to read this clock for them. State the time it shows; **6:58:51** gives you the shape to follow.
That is **6:18:43**
